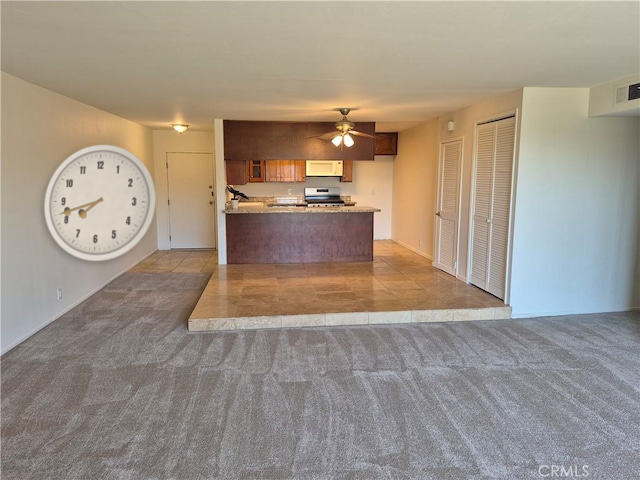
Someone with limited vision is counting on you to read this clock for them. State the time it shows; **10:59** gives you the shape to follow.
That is **7:42**
